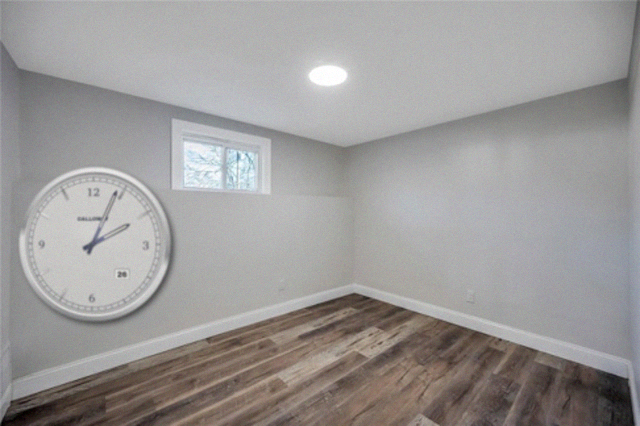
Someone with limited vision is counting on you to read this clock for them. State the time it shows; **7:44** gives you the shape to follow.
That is **2:04**
